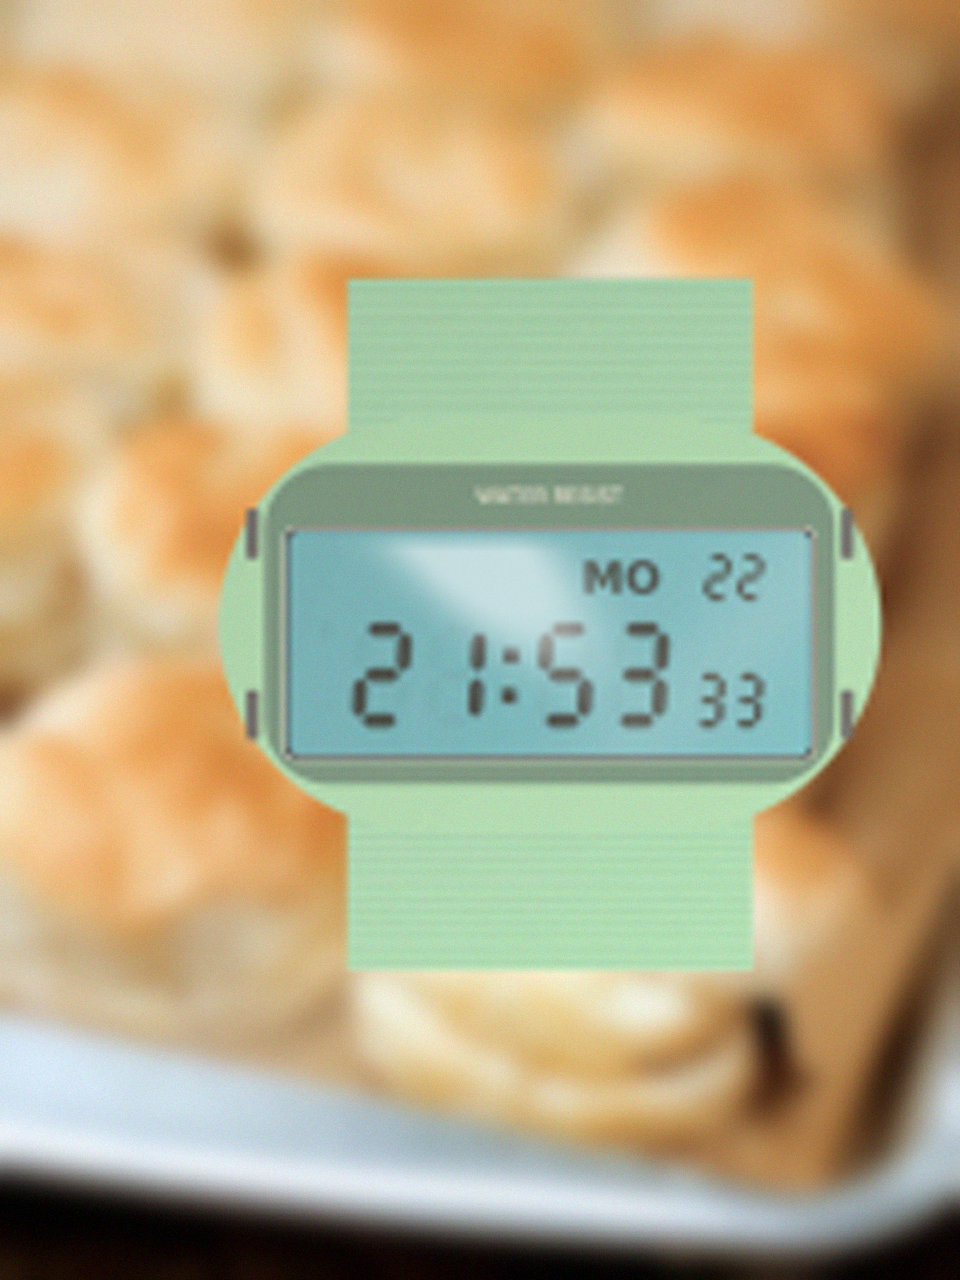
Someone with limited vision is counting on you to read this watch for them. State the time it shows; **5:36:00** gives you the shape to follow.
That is **21:53:33**
